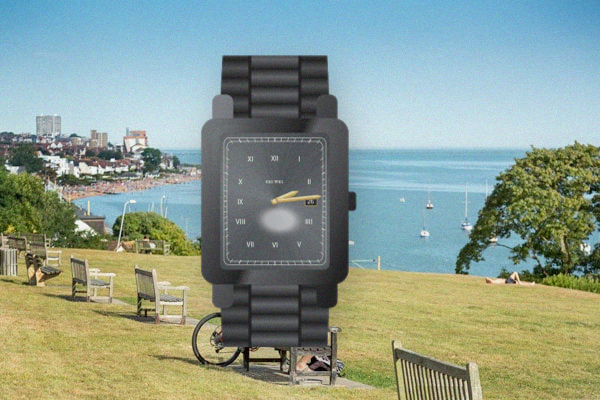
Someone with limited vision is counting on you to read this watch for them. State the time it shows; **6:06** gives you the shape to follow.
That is **2:14**
